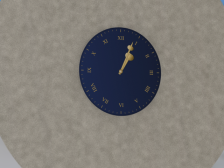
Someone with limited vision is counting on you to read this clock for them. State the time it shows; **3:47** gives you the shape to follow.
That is **1:04**
